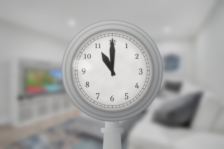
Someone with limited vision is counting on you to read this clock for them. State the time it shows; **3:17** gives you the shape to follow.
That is **11:00**
